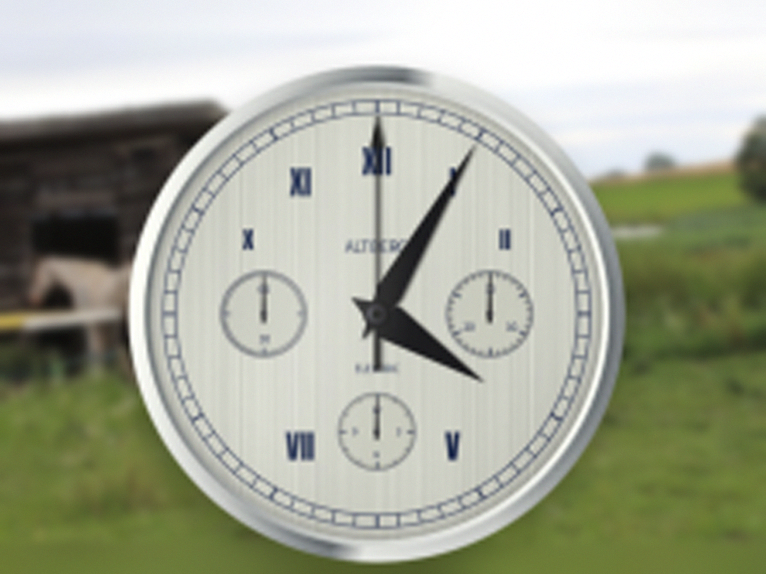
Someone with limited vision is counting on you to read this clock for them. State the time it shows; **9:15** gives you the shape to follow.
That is **4:05**
